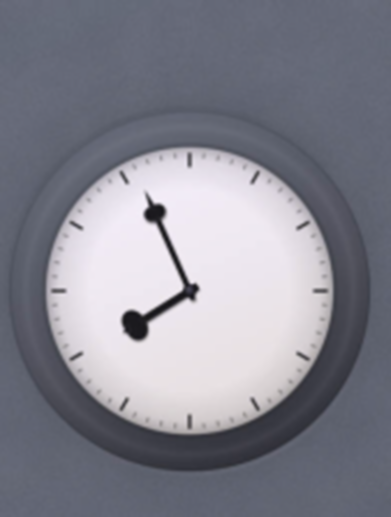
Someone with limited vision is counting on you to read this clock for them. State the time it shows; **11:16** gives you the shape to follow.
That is **7:56**
